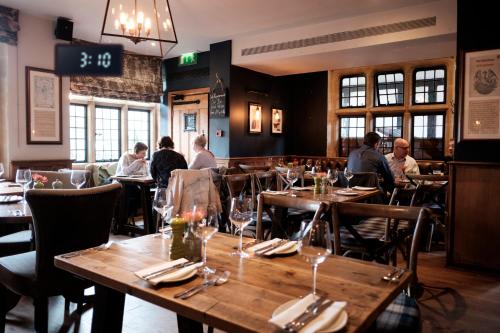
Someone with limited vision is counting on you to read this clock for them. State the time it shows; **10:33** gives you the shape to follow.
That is **3:10**
